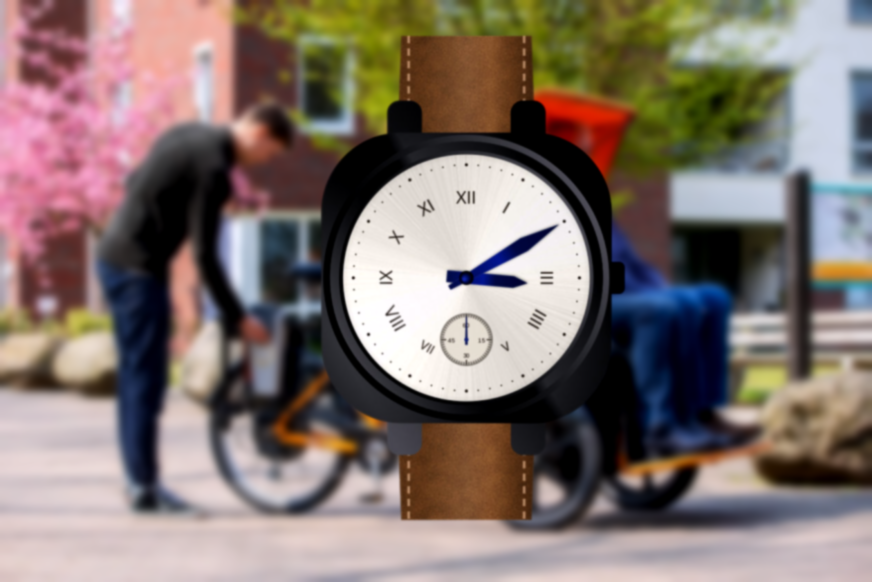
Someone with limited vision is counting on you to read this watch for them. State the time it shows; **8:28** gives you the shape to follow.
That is **3:10**
